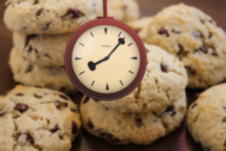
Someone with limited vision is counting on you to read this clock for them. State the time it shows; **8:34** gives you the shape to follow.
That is **8:07**
